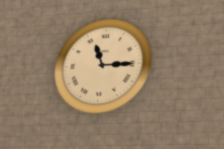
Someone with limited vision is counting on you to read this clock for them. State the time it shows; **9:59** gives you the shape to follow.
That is **11:15**
